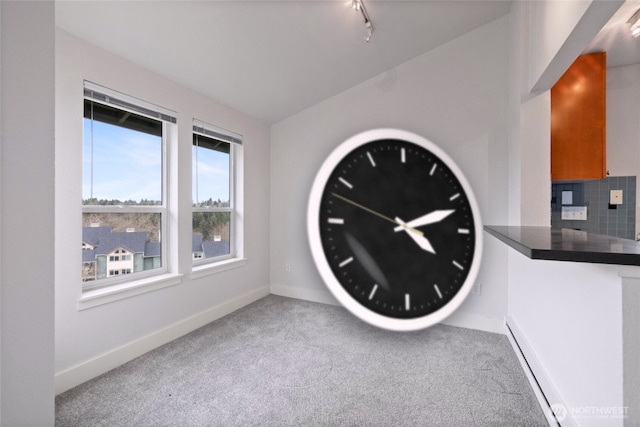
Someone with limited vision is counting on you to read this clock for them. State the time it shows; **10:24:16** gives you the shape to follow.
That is **4:11:48**
